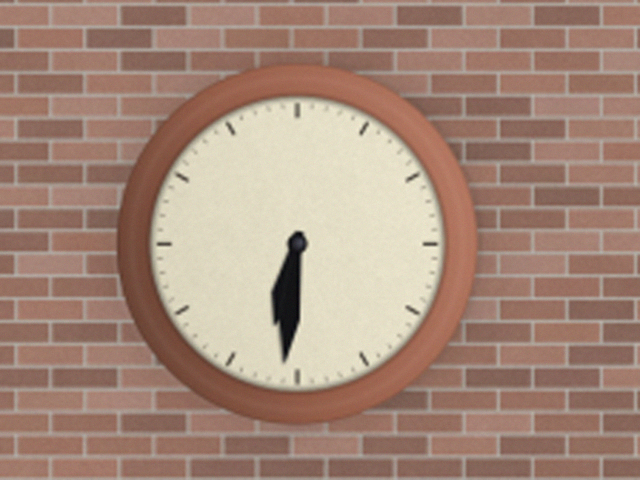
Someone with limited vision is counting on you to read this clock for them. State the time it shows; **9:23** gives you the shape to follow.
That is **6:31**
